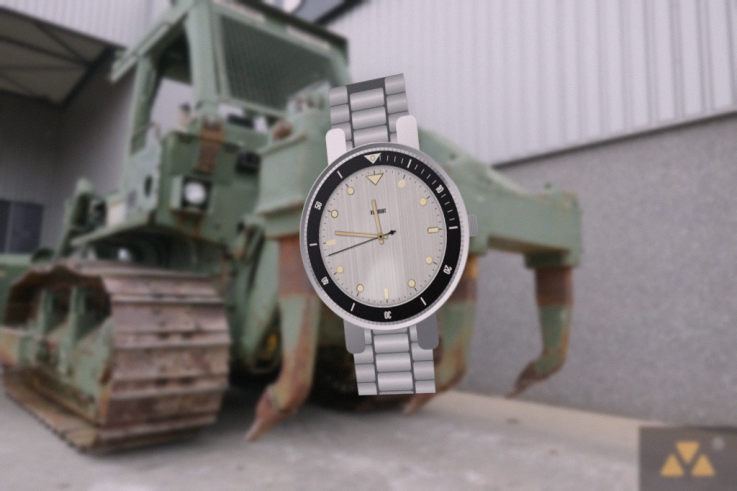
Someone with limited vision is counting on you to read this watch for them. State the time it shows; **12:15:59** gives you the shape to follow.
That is **11:46:43**
